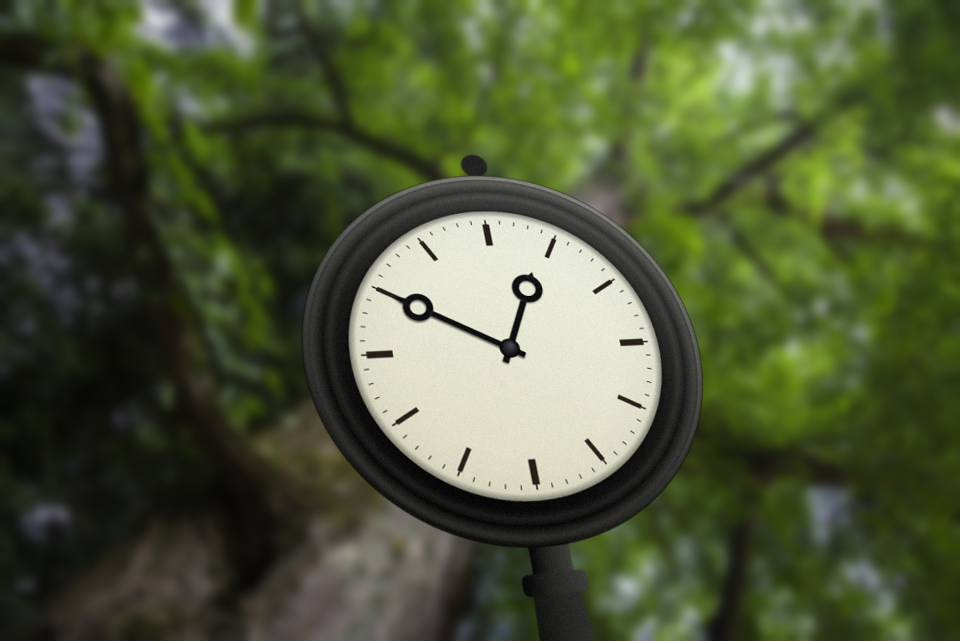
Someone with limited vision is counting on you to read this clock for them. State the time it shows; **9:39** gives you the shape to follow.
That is **12:50**
